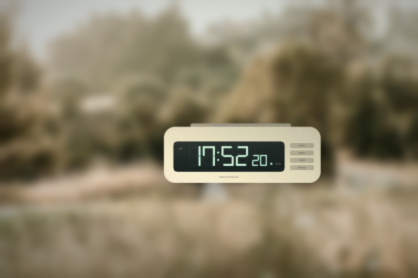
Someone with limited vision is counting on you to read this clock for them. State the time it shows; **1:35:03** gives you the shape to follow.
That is **17:52:20**
